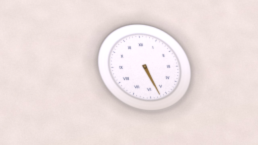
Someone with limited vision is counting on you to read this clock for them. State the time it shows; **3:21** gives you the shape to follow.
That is **5:27**
